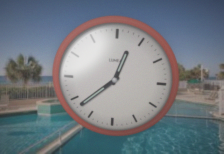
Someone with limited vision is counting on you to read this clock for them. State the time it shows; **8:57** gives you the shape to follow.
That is **12:38**
